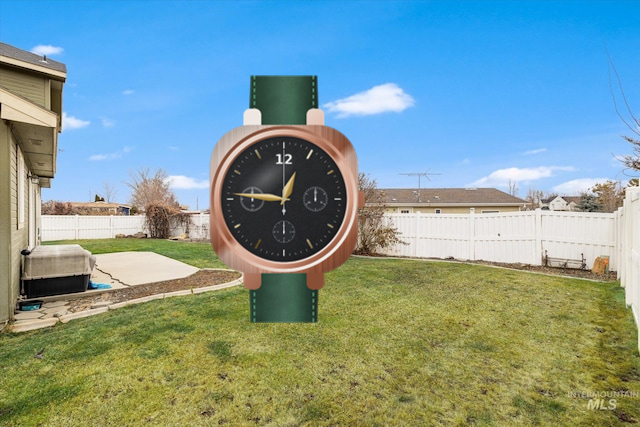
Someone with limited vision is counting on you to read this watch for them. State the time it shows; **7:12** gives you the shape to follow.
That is **12:46**
